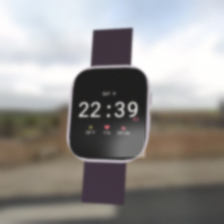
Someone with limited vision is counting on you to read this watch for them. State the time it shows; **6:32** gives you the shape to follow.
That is **22:39**
